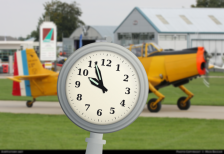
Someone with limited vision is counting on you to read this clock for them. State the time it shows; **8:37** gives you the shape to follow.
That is **9:56**
